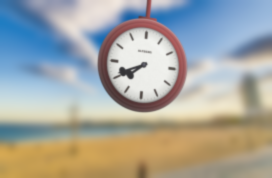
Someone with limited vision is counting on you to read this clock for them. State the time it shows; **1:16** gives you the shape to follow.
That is **7:41**
